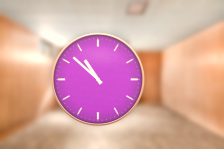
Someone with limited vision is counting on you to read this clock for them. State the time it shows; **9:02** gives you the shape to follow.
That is **10:52**
